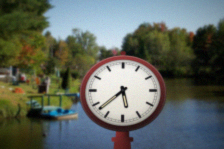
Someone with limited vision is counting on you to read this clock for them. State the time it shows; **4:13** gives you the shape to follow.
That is **5:38**
